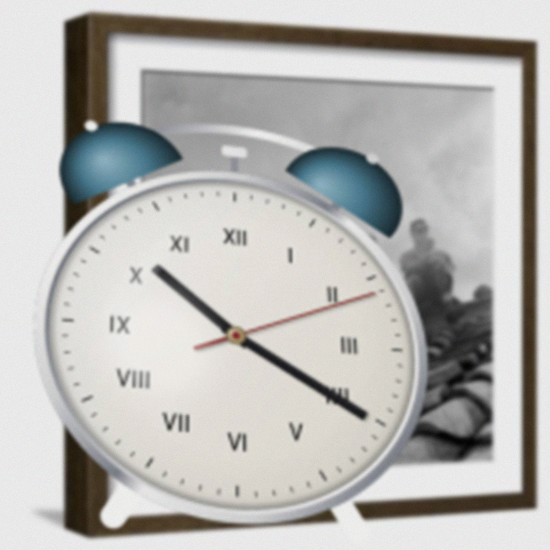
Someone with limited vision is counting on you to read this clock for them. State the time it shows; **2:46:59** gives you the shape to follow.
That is **10:20:11**
